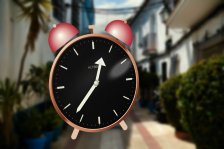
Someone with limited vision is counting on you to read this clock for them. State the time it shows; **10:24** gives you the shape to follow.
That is **12:37**
